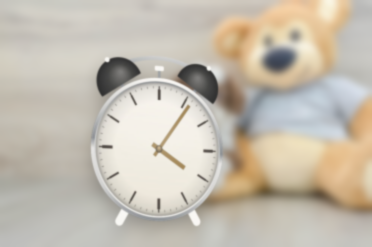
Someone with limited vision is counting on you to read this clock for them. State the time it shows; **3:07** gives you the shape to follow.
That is **4:06**
